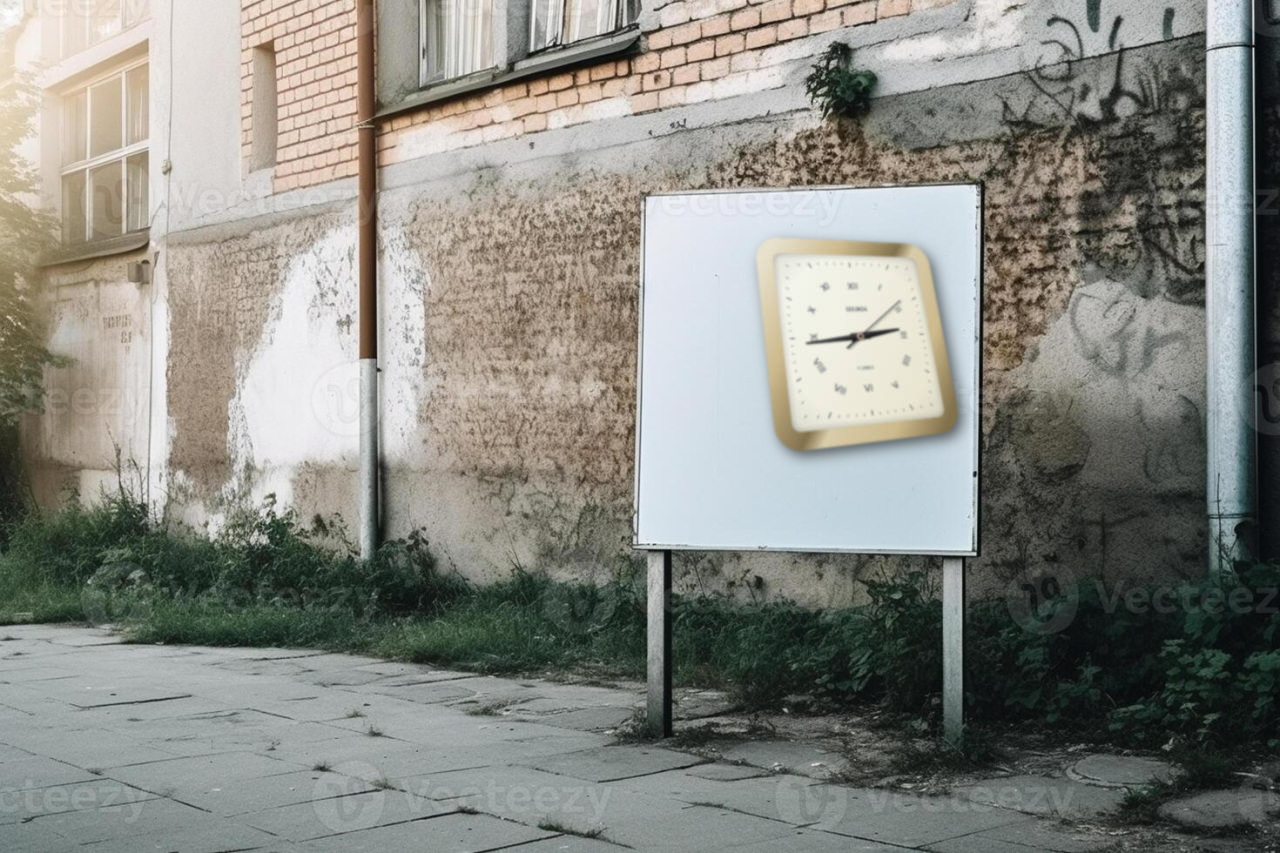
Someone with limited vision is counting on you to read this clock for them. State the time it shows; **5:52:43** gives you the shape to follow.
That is **2:44:09**
